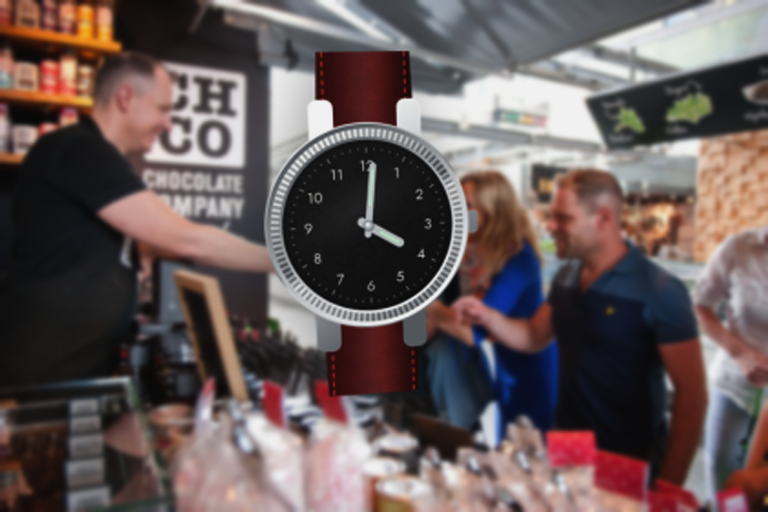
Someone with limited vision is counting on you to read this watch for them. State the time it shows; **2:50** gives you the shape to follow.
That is **4:01**
